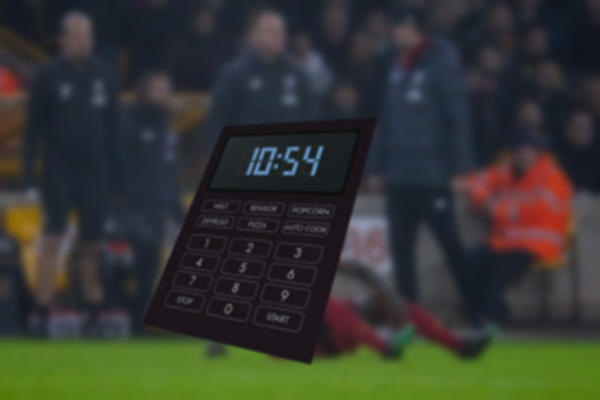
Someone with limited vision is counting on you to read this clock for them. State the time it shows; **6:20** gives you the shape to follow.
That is **10:54**
